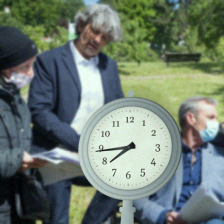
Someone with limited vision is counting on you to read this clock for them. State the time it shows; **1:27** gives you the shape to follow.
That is **7:44**
